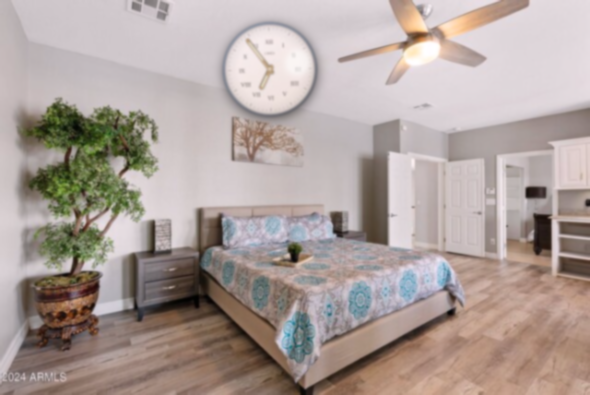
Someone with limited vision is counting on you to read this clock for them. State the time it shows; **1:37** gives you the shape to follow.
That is **6:54**
